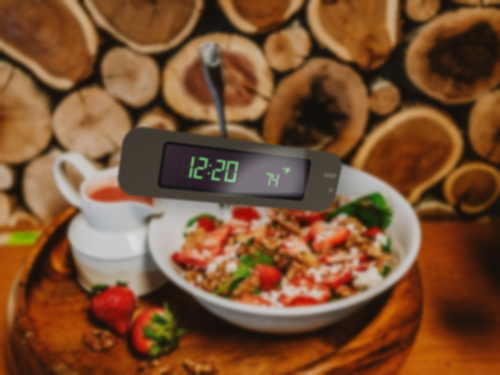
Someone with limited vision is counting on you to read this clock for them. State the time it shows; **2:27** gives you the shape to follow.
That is **12:20**
